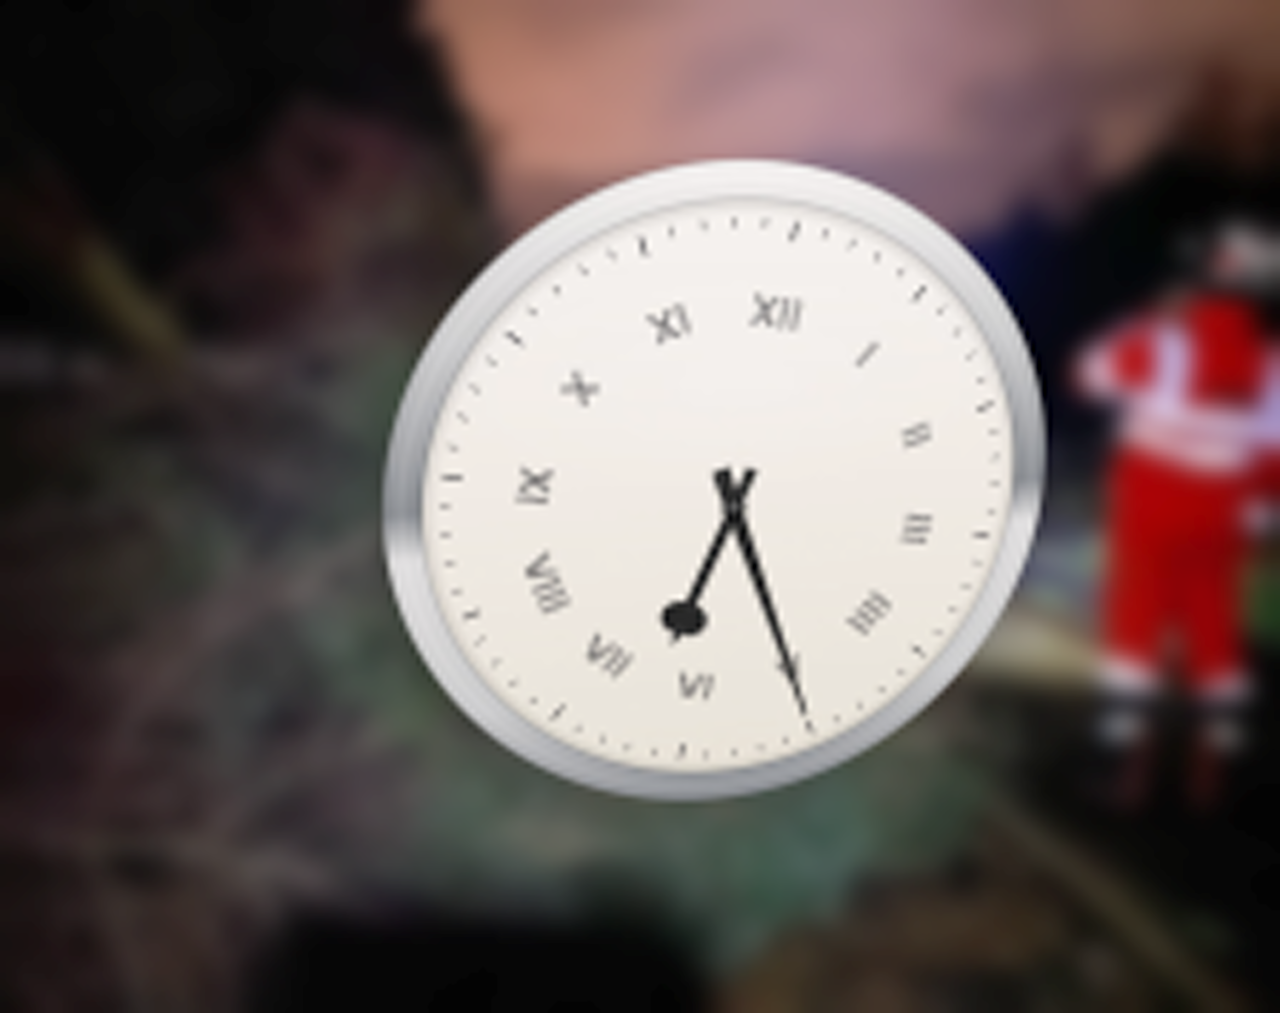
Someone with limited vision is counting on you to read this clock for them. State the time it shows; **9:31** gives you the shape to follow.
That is **6:25**
